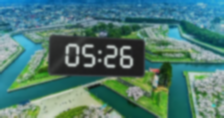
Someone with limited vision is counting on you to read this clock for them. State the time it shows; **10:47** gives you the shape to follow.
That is **5:26**
